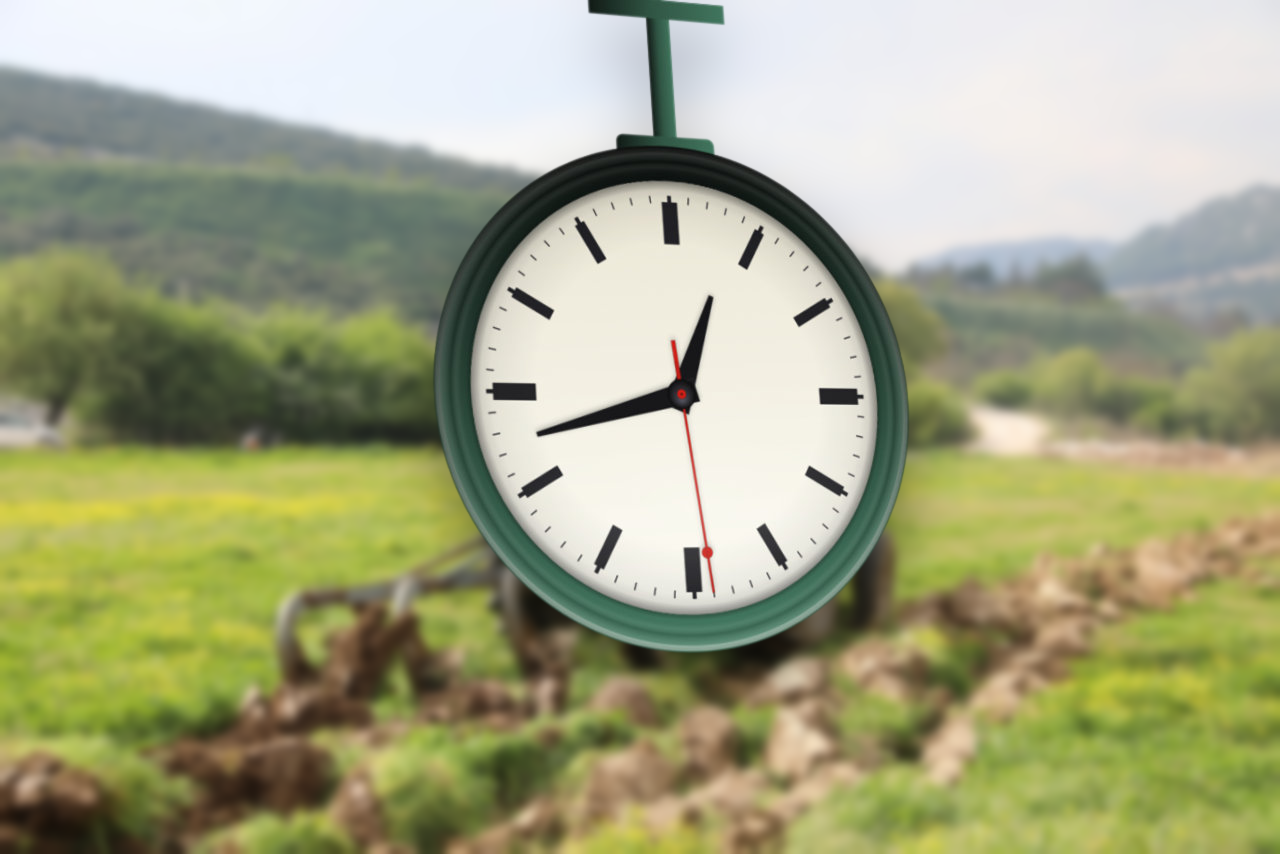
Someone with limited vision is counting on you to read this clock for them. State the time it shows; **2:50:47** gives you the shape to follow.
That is **12:42:29**
